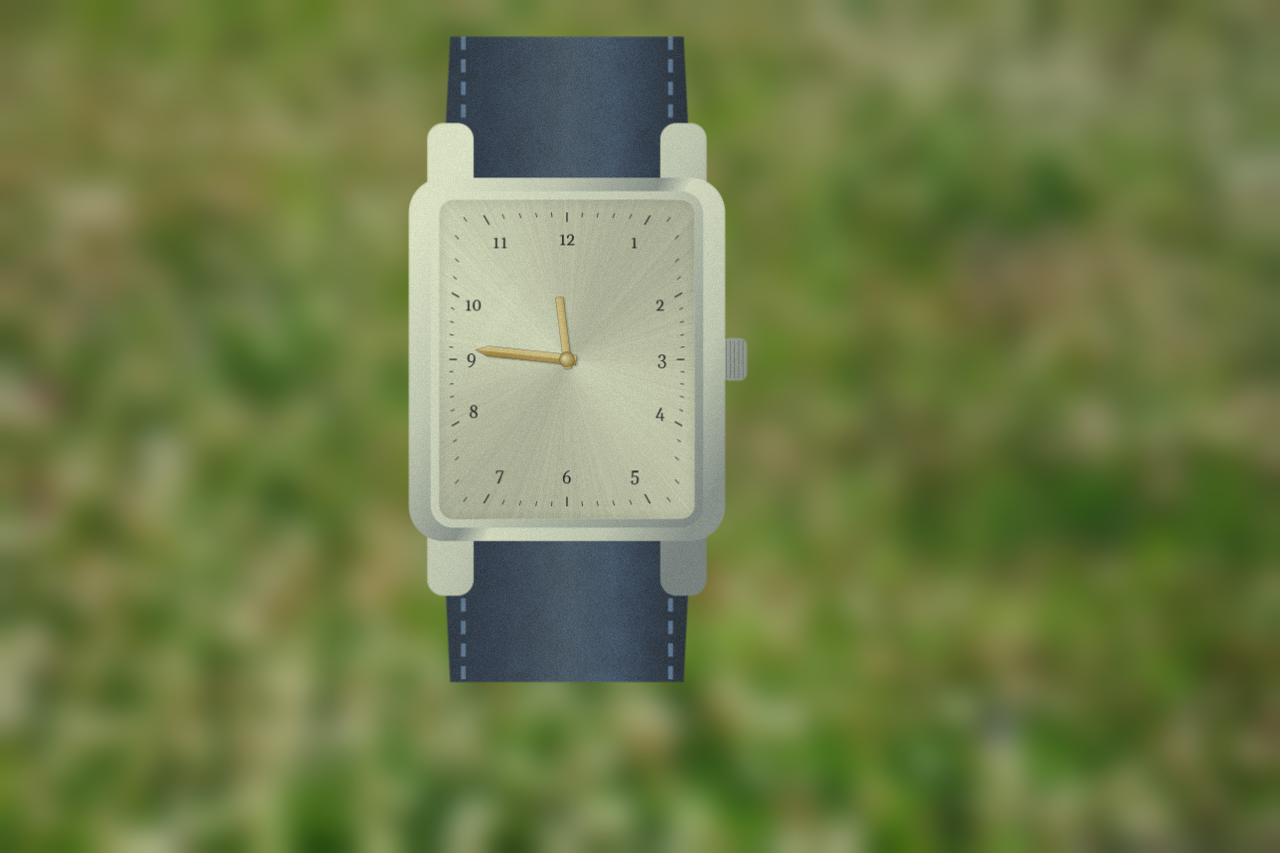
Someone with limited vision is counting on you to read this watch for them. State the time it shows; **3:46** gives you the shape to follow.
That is **11:46**
